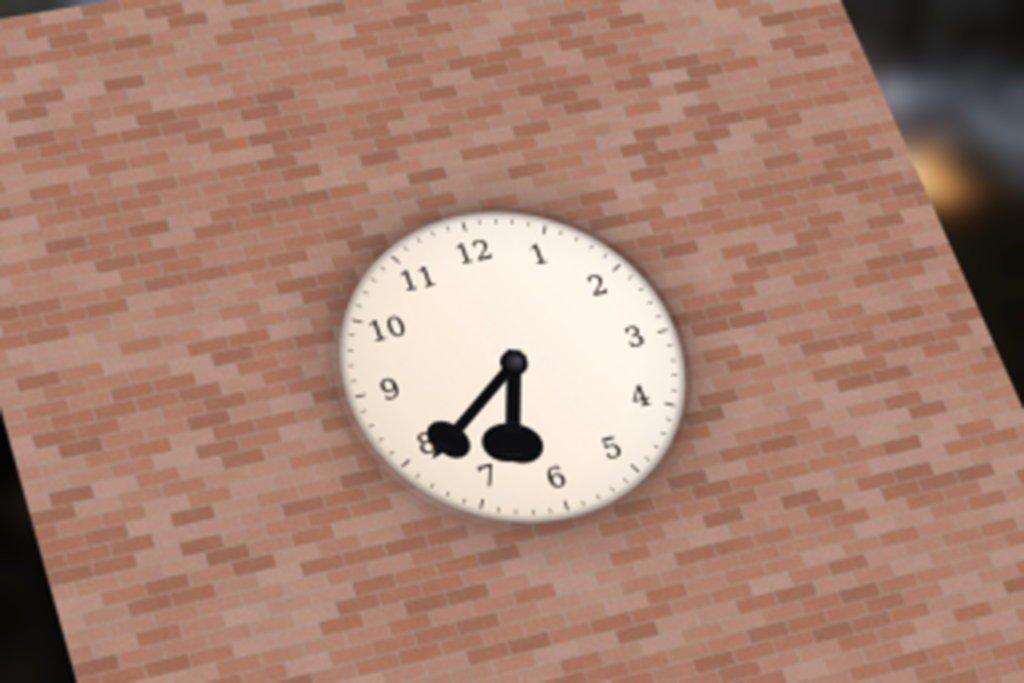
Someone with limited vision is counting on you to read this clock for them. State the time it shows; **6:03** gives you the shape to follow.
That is **6:39**
